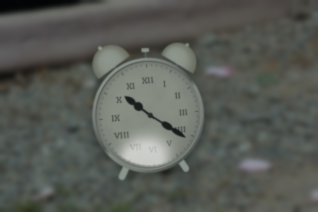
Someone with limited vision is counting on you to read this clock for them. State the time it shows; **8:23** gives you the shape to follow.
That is **10:21**
